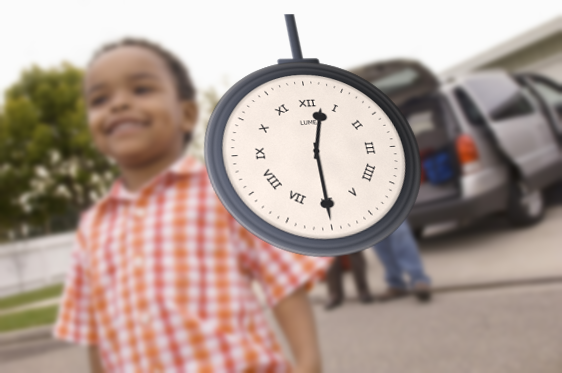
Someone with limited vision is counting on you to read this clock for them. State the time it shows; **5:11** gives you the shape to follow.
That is **12:30**
